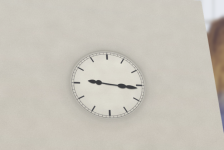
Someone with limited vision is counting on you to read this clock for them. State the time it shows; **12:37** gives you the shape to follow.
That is **9:16**
